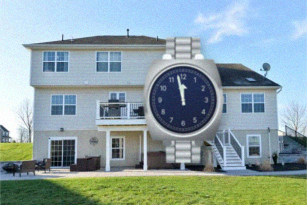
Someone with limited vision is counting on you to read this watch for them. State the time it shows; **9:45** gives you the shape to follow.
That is **11:58**
